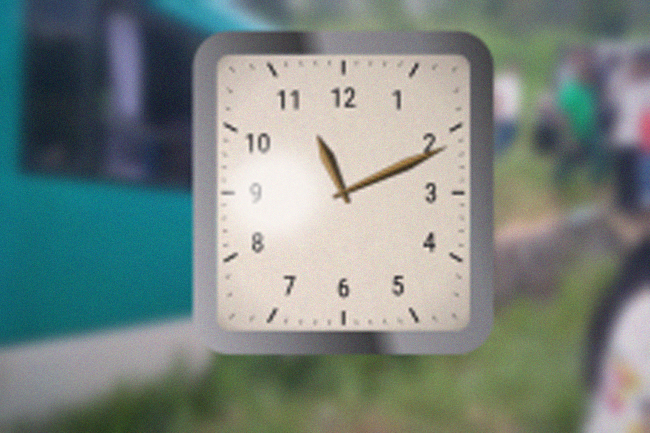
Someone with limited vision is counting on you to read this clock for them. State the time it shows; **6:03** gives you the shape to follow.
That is **11:11**
